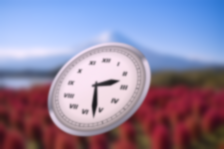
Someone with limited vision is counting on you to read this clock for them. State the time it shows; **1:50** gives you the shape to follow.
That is **2:27**
